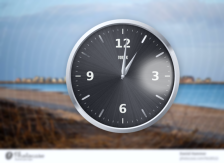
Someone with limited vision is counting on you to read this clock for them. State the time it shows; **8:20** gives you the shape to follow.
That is **1:01**
